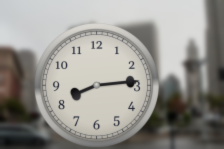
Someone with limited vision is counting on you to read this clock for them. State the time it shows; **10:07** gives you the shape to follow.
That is **8:14**
